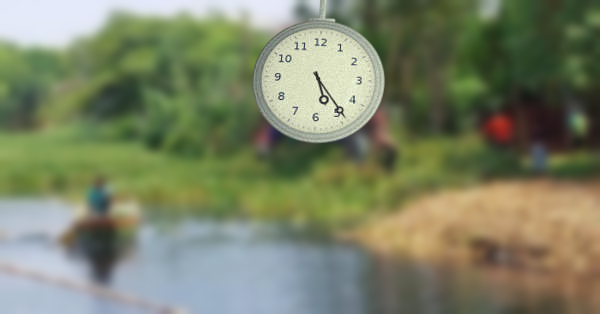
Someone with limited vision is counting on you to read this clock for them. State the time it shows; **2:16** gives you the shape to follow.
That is **5:24**
